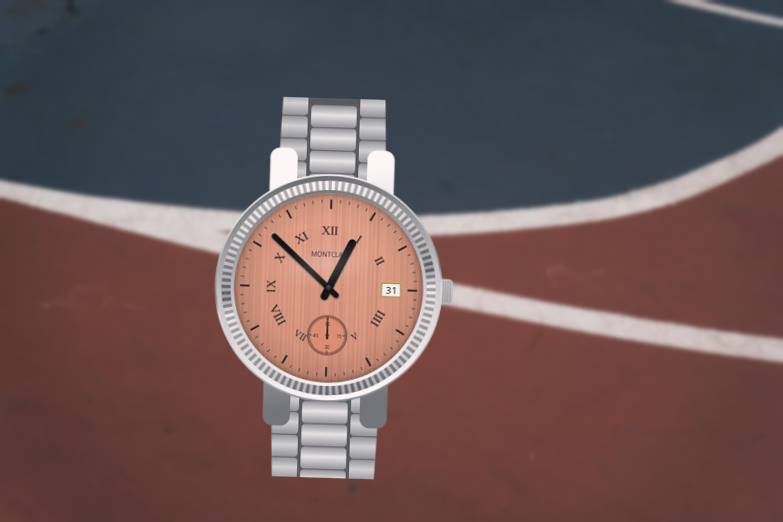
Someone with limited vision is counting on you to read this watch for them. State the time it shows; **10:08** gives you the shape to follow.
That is **12:52**
